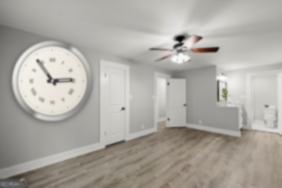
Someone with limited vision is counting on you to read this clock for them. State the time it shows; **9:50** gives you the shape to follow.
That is **2:54**
